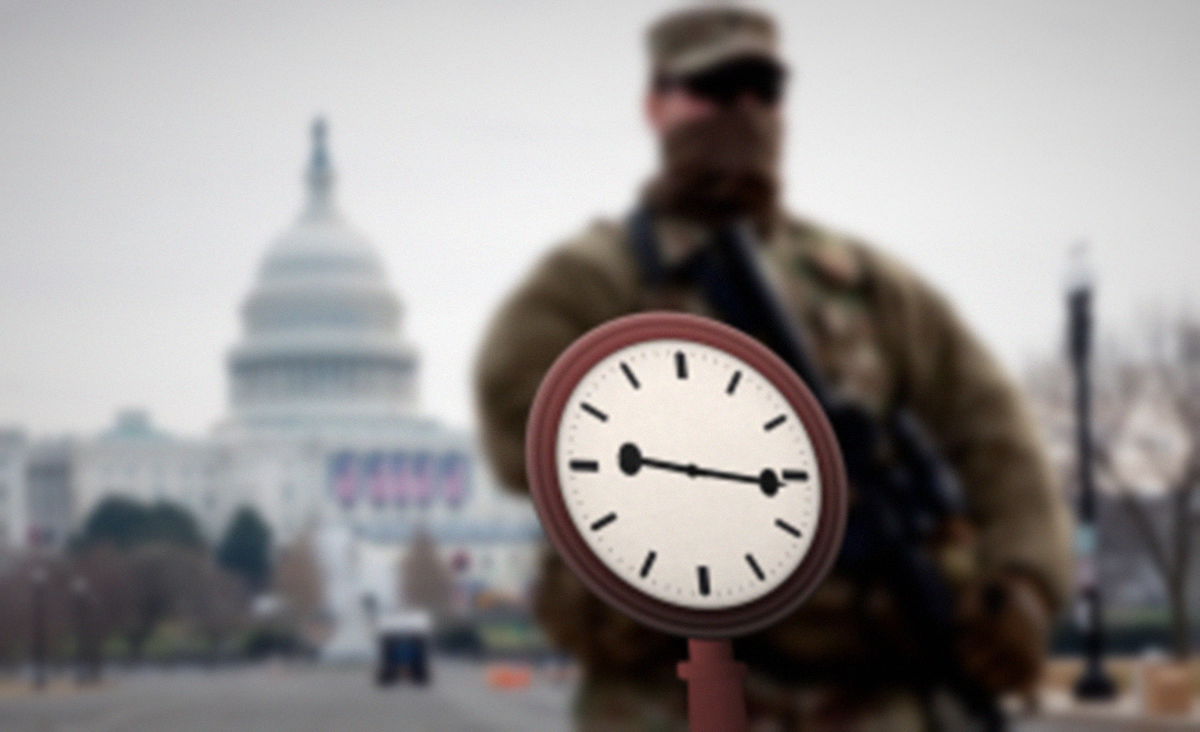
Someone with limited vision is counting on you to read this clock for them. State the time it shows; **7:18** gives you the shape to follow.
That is **9:16**
